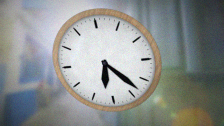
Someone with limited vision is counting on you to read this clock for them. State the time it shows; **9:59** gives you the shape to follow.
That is **6:23**
